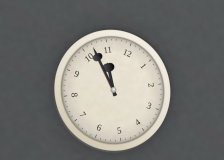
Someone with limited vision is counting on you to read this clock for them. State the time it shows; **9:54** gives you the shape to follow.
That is **10:52**
